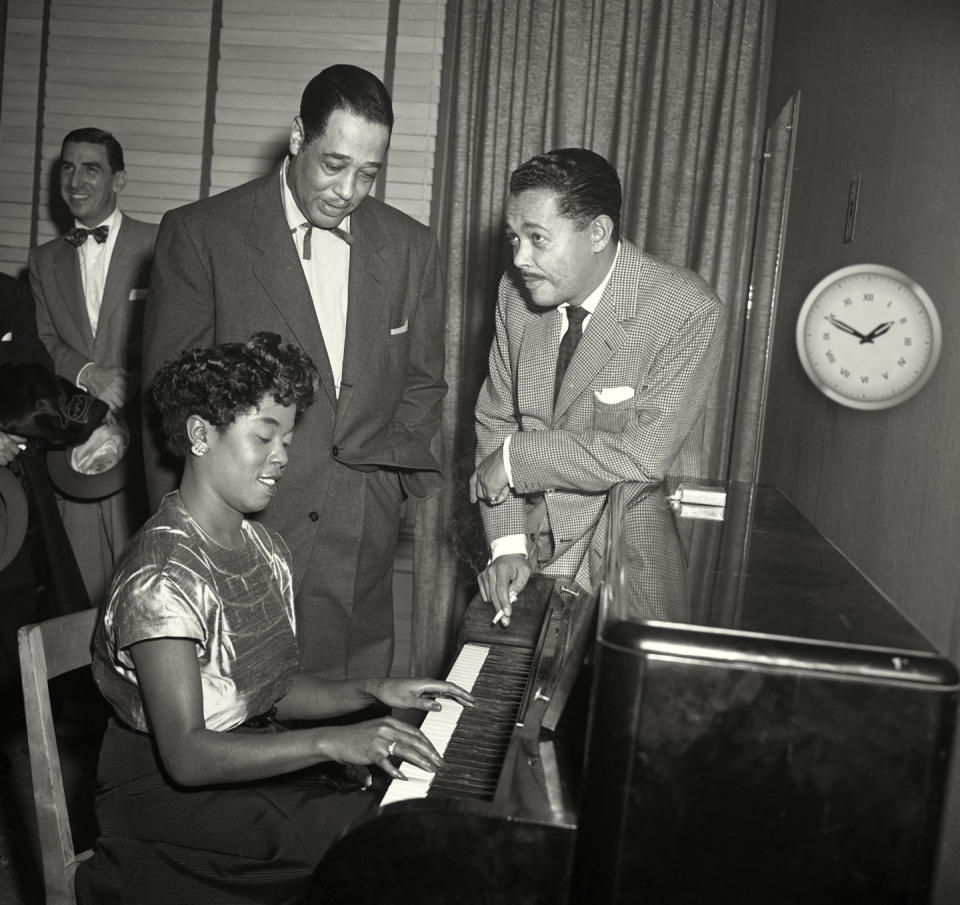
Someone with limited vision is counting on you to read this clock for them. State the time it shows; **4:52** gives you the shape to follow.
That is **1:49**
